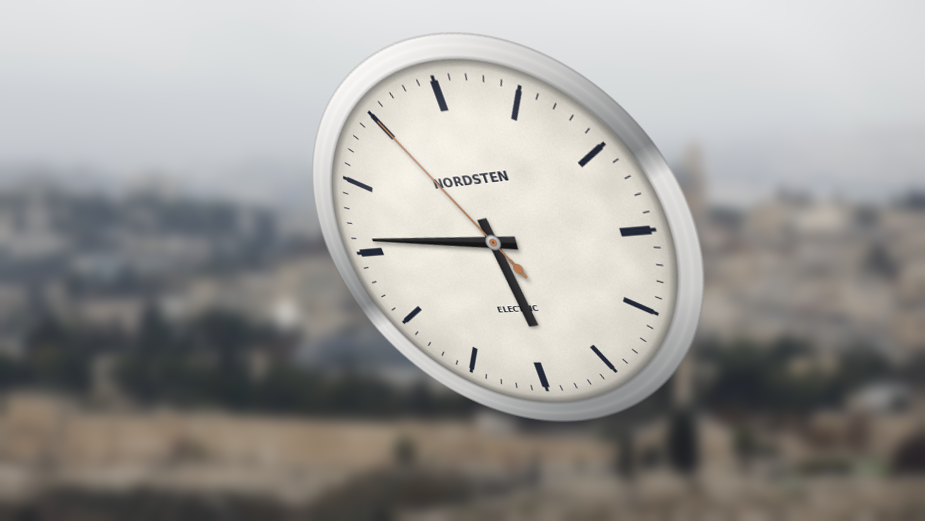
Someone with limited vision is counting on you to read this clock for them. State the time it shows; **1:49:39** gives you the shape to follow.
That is **5:45:55**
